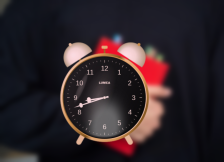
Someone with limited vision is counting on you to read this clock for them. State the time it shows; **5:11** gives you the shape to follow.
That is **8:42**
